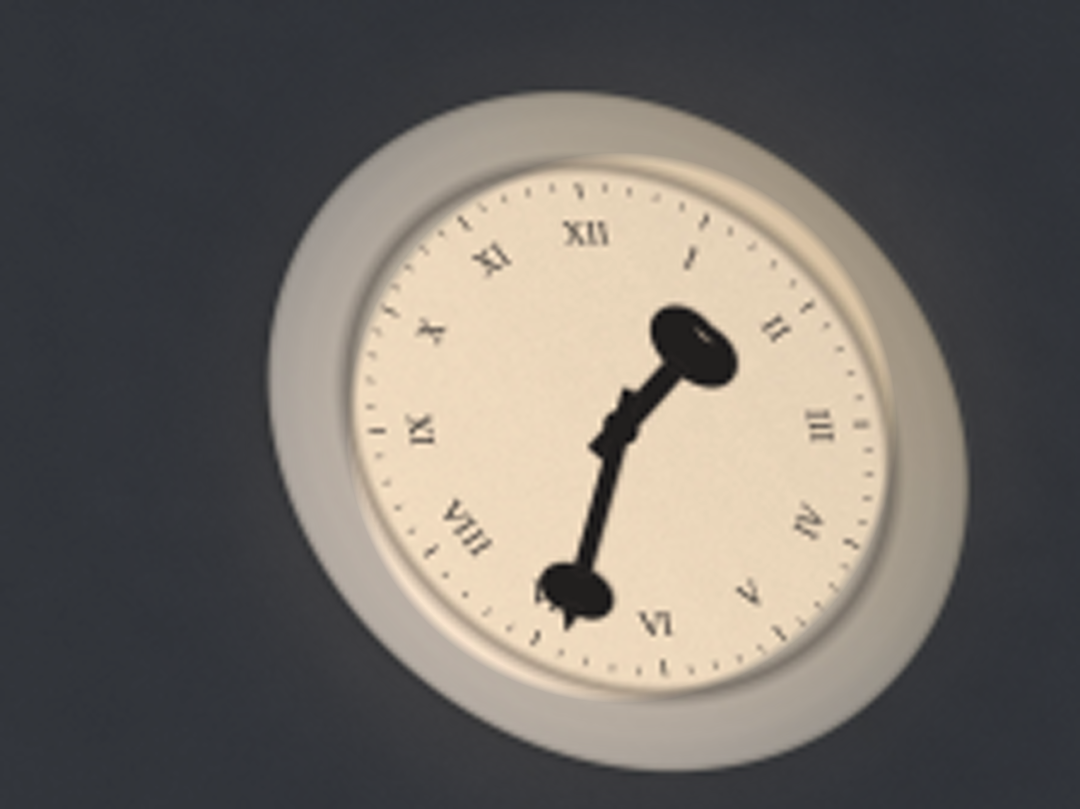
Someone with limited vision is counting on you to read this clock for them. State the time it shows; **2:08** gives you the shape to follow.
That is **1:34**
